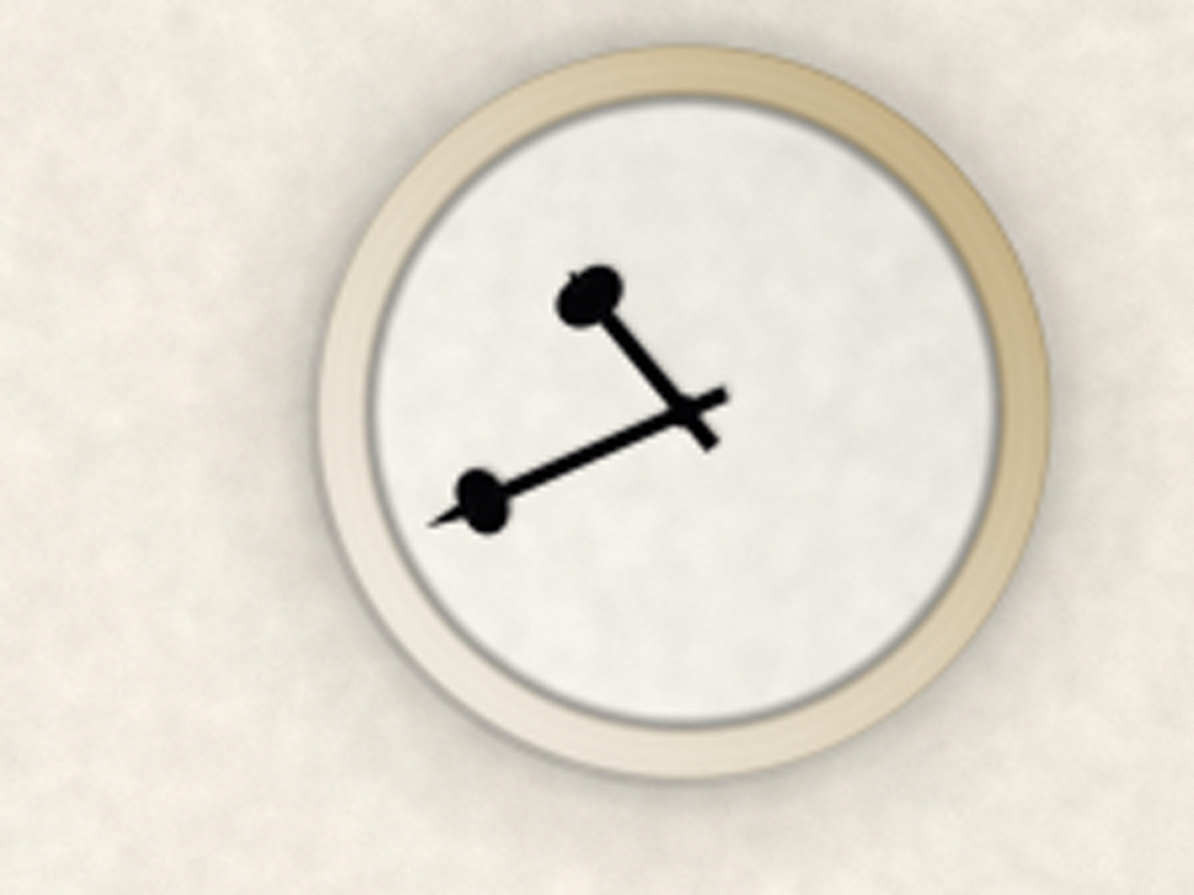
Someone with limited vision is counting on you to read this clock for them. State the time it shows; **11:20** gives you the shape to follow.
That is **10:41**
